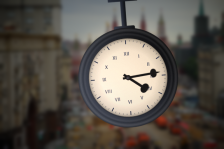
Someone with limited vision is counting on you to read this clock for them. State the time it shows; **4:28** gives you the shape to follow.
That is **4:14**
